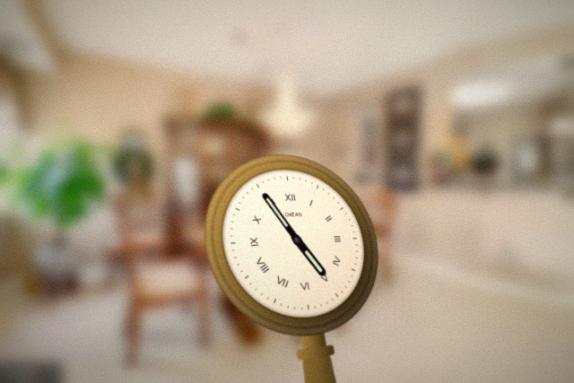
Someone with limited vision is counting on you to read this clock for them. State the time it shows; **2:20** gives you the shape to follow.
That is **4:55**
